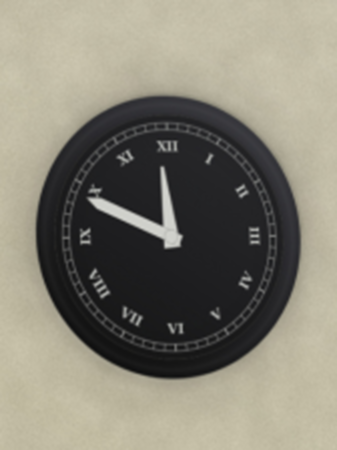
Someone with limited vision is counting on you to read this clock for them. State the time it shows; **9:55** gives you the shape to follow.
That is **11:49**
